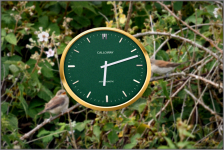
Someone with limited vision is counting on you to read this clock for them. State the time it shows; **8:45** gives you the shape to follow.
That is **6:12**
